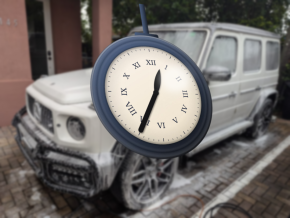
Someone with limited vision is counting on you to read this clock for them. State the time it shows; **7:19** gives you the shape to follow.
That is **12:35**
